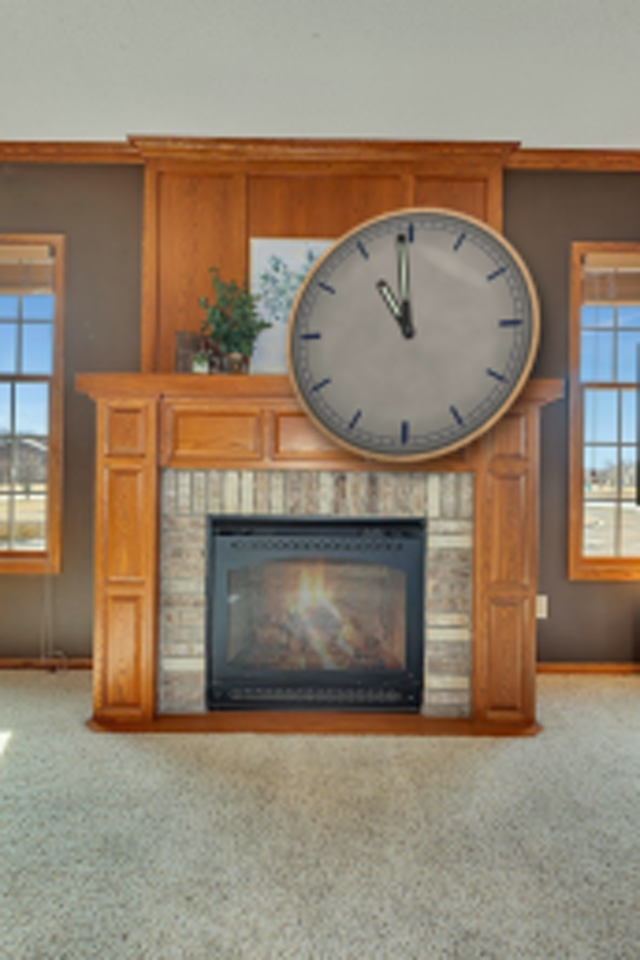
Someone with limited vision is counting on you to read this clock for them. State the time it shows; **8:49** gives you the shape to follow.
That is **10:59**
